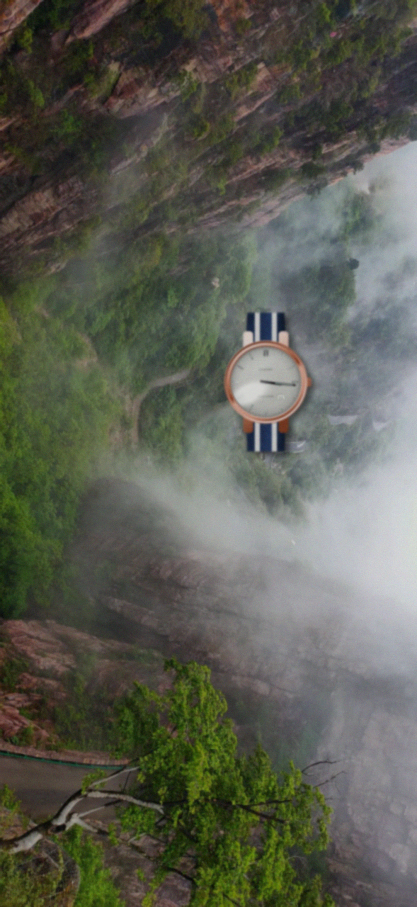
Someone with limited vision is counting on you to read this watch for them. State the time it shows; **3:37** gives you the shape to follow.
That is **3:16**
